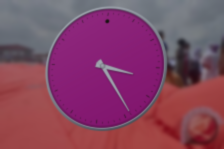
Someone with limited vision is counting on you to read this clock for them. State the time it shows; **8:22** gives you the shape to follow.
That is **3:24**
